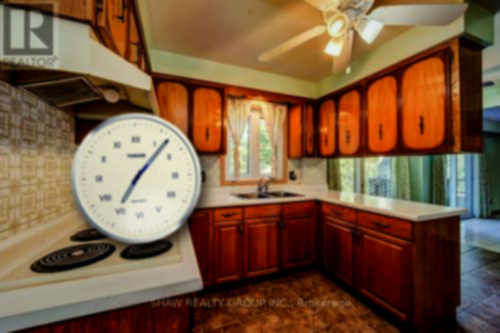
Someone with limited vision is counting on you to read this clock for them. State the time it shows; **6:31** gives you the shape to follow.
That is **7:07**
